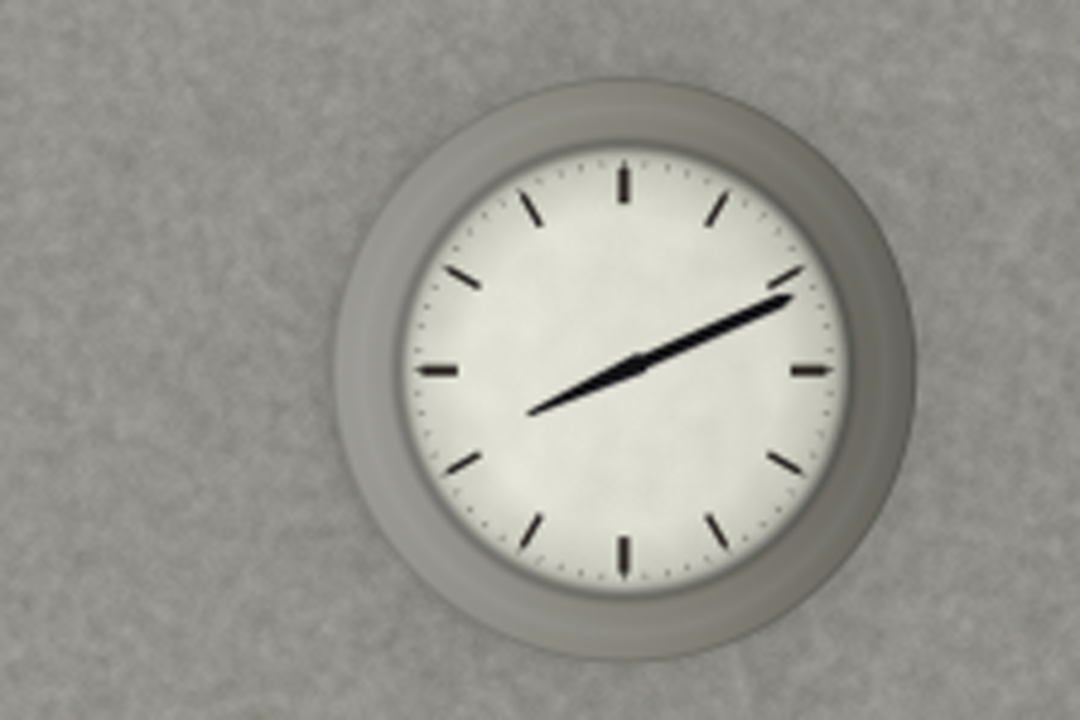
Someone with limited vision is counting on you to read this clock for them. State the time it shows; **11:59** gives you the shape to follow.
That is **8:11**
